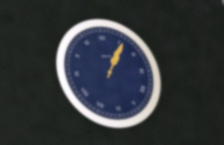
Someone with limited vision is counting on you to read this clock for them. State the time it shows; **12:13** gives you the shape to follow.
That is **1:06**
